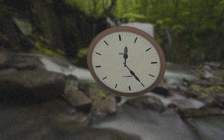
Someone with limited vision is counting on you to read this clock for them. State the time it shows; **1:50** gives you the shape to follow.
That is **12:25**
